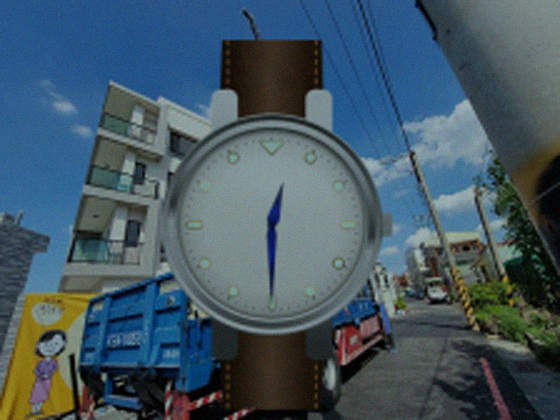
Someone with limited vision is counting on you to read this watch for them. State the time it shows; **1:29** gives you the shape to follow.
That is **12:30**
